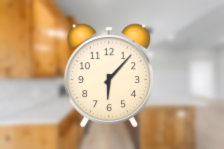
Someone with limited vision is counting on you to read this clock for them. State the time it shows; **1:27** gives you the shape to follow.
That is **6:07**
